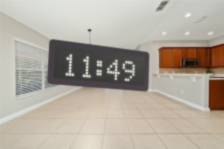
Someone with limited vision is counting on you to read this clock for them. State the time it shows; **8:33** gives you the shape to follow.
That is **11:49**
